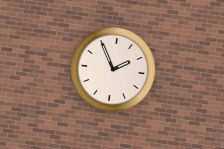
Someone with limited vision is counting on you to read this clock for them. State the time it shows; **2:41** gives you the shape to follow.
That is **1:55**
